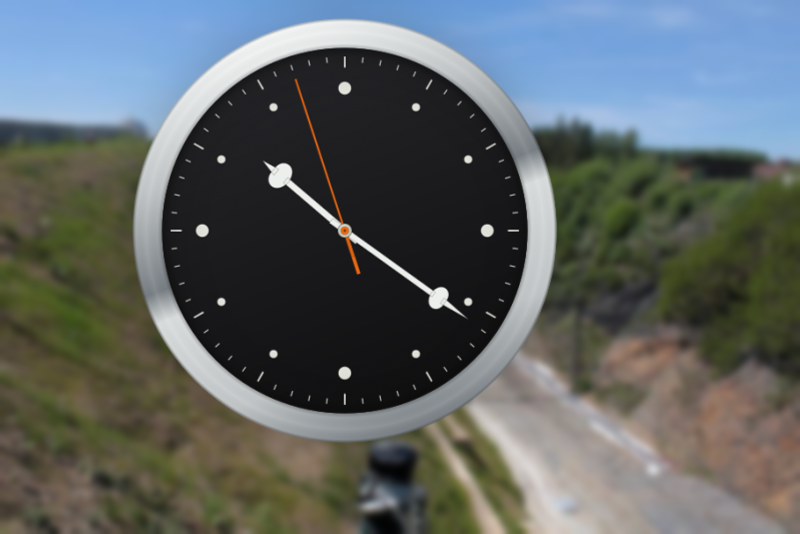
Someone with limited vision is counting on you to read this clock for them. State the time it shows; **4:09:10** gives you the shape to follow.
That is **10:20:57**
